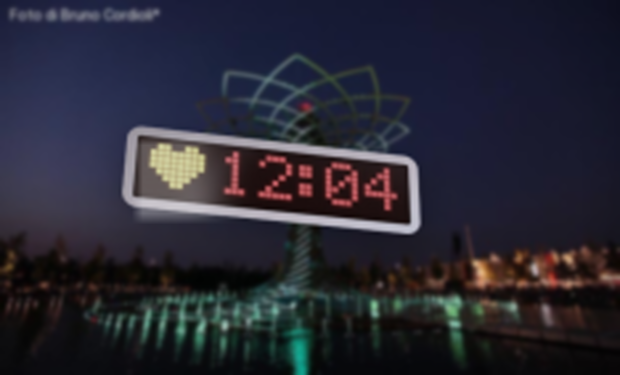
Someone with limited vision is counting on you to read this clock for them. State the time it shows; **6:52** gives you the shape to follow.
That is **12:04**
